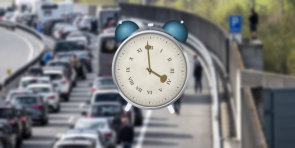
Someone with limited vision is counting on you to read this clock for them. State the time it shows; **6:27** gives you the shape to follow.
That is **3:59**
